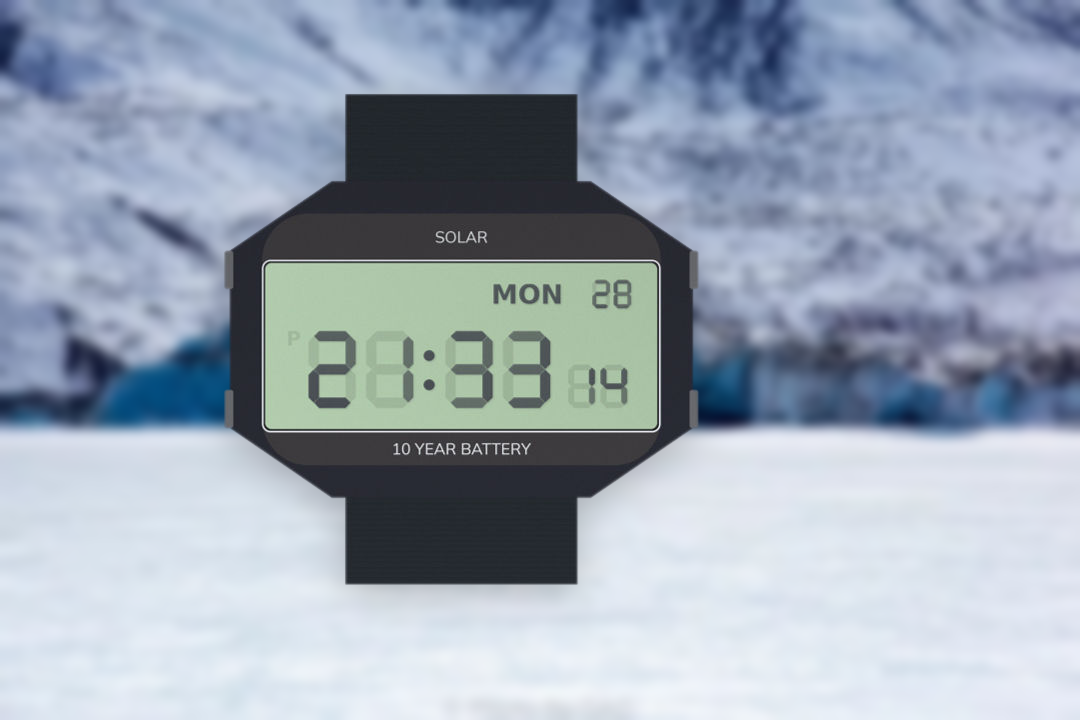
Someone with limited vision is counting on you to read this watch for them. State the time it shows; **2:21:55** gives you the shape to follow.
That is **21:33:14**
